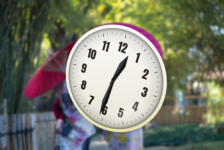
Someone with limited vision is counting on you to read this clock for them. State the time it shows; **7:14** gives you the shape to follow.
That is **12:31**
